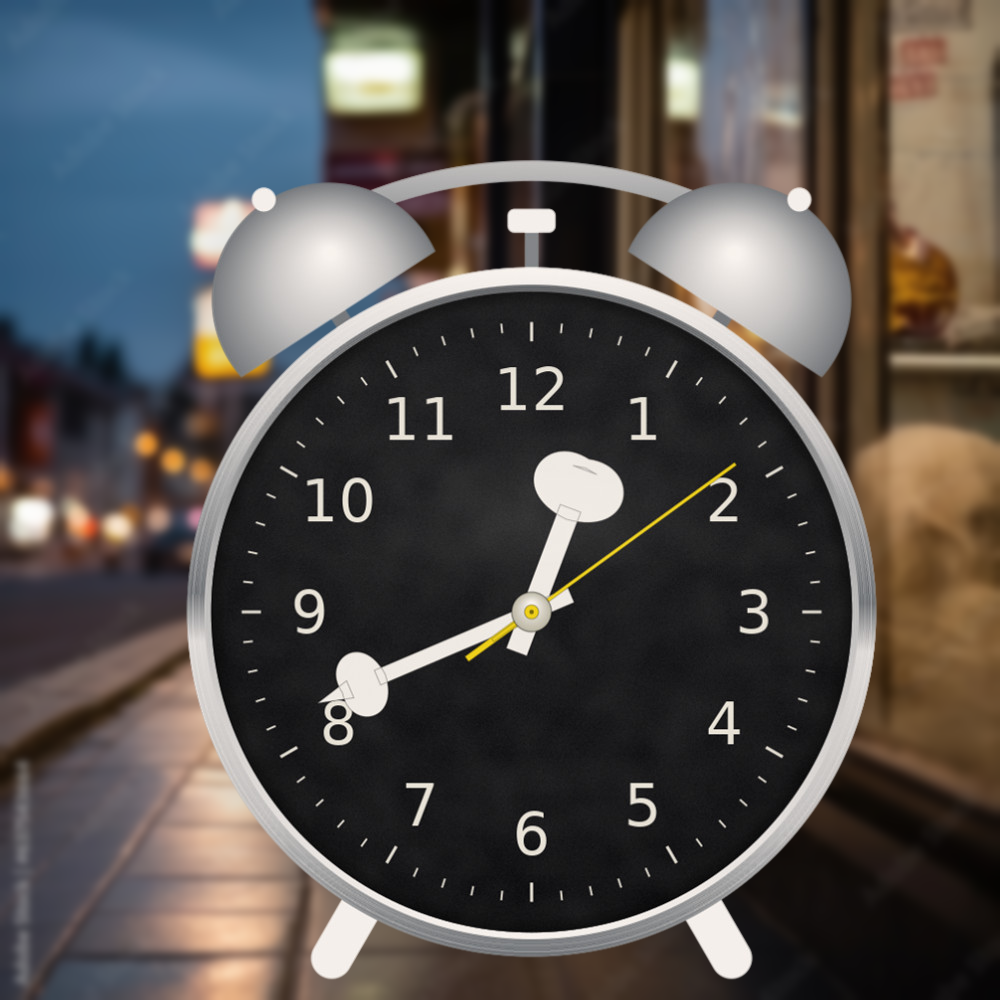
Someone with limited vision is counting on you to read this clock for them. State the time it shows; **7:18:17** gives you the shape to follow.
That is **12:41:09**
